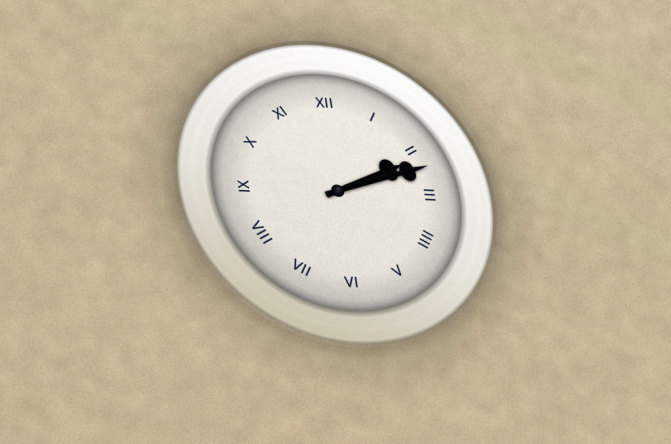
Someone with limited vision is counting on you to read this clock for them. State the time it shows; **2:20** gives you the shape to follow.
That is **2:12**
